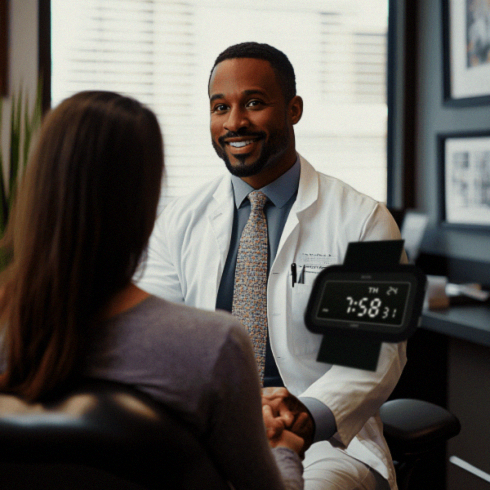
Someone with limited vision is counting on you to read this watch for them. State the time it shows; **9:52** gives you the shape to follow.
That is **7:58**
